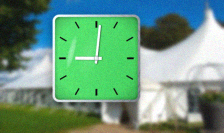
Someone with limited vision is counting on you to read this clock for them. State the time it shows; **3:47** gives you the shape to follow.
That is **9:01**
